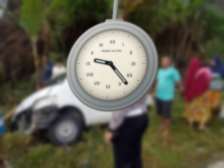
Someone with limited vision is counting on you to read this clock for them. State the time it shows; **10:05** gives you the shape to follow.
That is **9:23**
